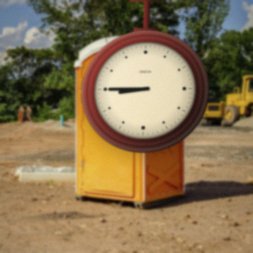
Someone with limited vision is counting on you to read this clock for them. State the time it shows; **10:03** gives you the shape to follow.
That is **8:45**
